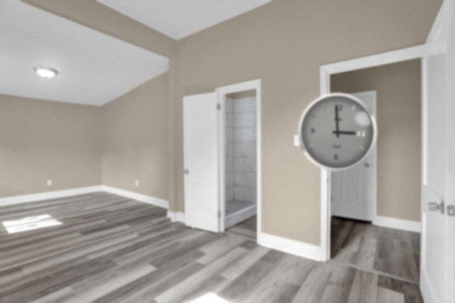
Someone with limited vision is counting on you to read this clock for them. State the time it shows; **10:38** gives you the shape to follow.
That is **2:59**
